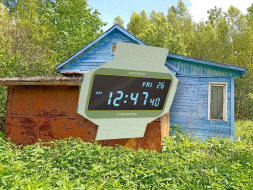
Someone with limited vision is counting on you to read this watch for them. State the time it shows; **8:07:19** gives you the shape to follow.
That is **12:47:40**
